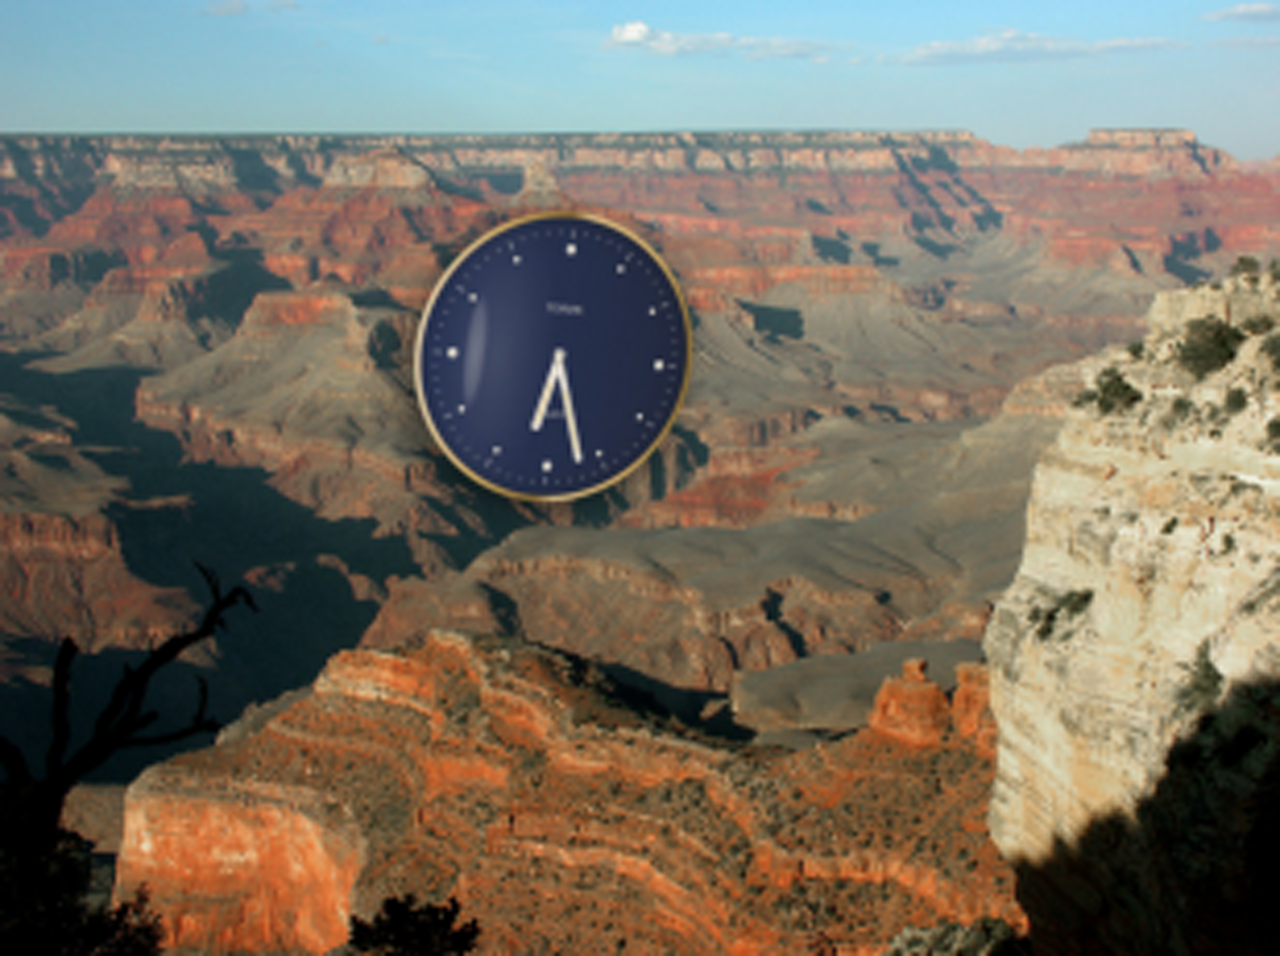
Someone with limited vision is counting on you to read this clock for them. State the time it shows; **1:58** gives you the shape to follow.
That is **6:27**
